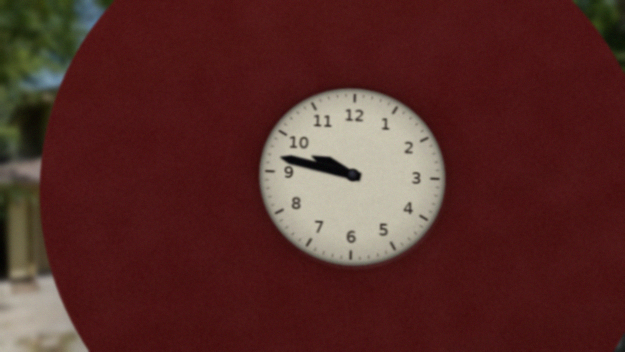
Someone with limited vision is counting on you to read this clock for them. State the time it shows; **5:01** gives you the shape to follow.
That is **9:47**
